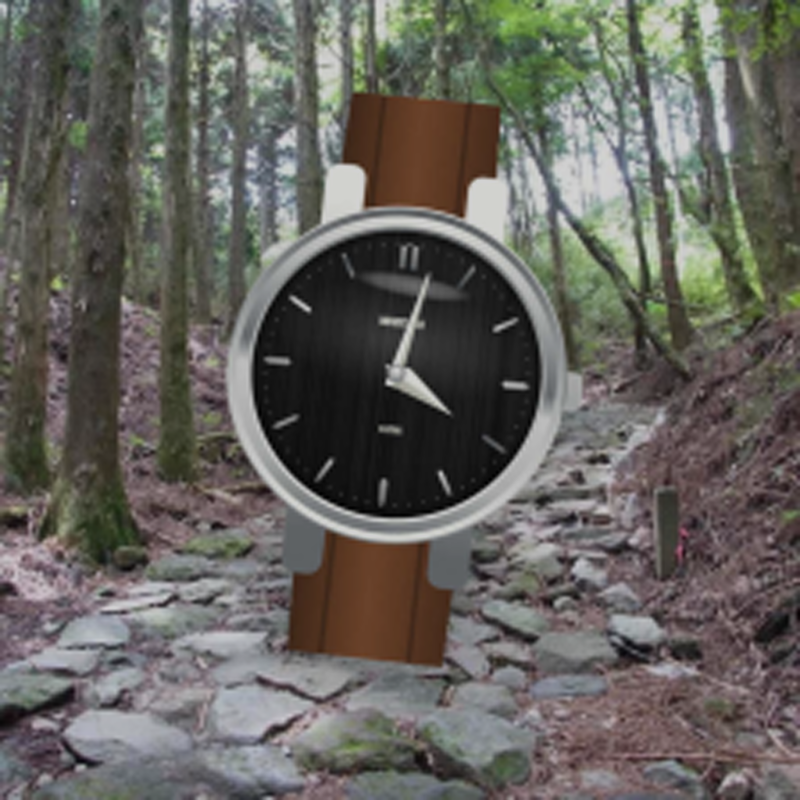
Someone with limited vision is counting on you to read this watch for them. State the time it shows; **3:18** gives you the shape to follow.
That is **4:02**
